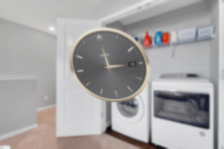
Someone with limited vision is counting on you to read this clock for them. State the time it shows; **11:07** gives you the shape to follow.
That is **3:00**
